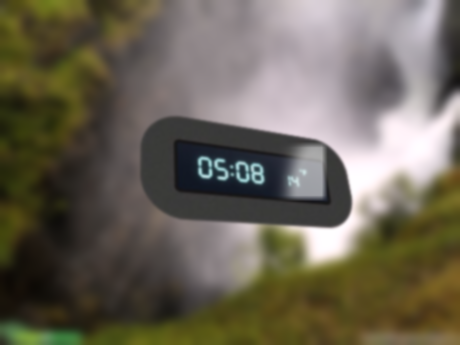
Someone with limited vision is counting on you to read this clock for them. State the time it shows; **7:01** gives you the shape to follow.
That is **5:08**
